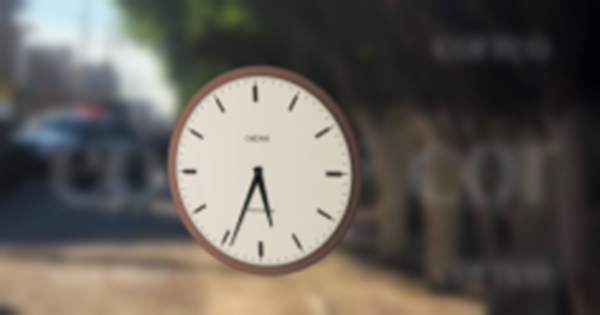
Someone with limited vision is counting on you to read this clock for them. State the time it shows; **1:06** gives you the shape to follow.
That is **5:34**
